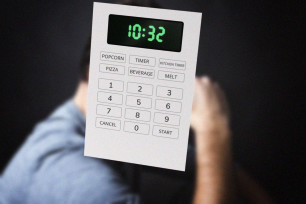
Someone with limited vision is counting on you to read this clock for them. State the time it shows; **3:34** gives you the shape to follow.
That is **10:32**
